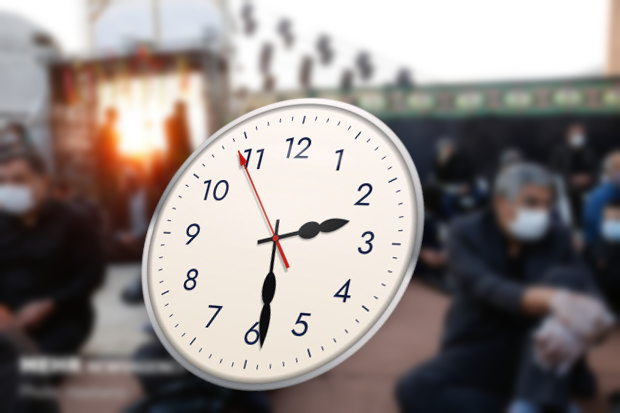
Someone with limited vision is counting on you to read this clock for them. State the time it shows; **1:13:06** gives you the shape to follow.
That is **2:28:54**
